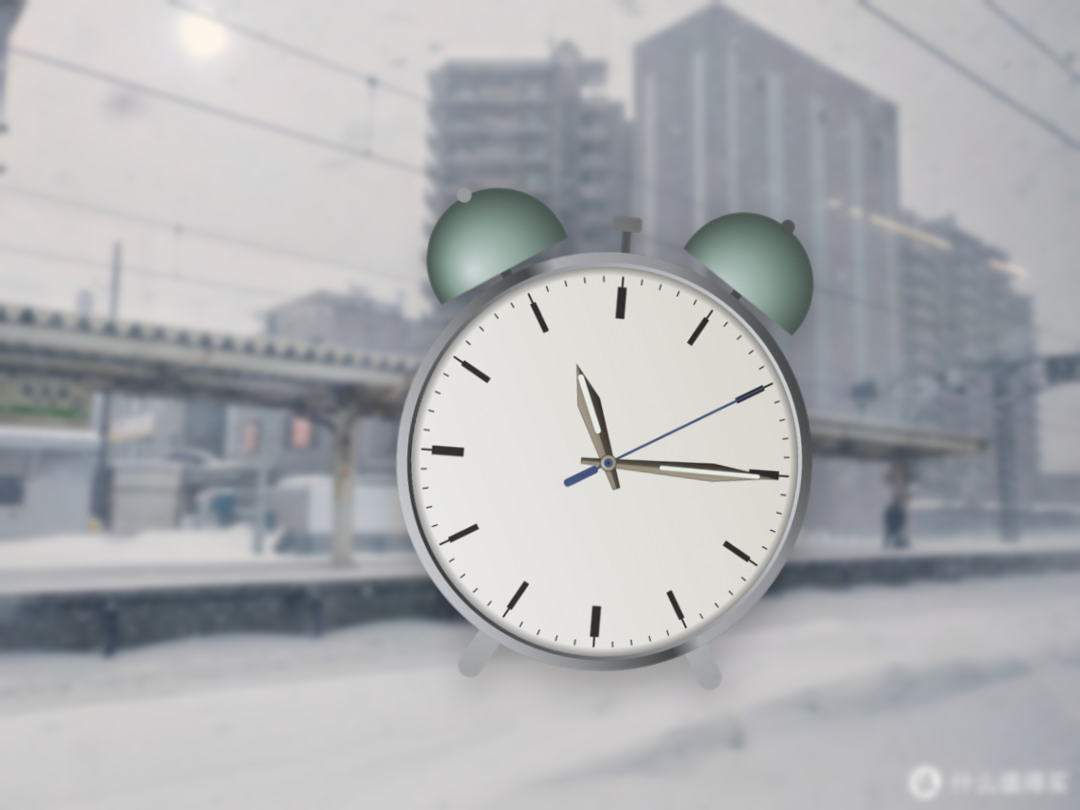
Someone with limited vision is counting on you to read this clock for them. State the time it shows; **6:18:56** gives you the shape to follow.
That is **11:15:10**
